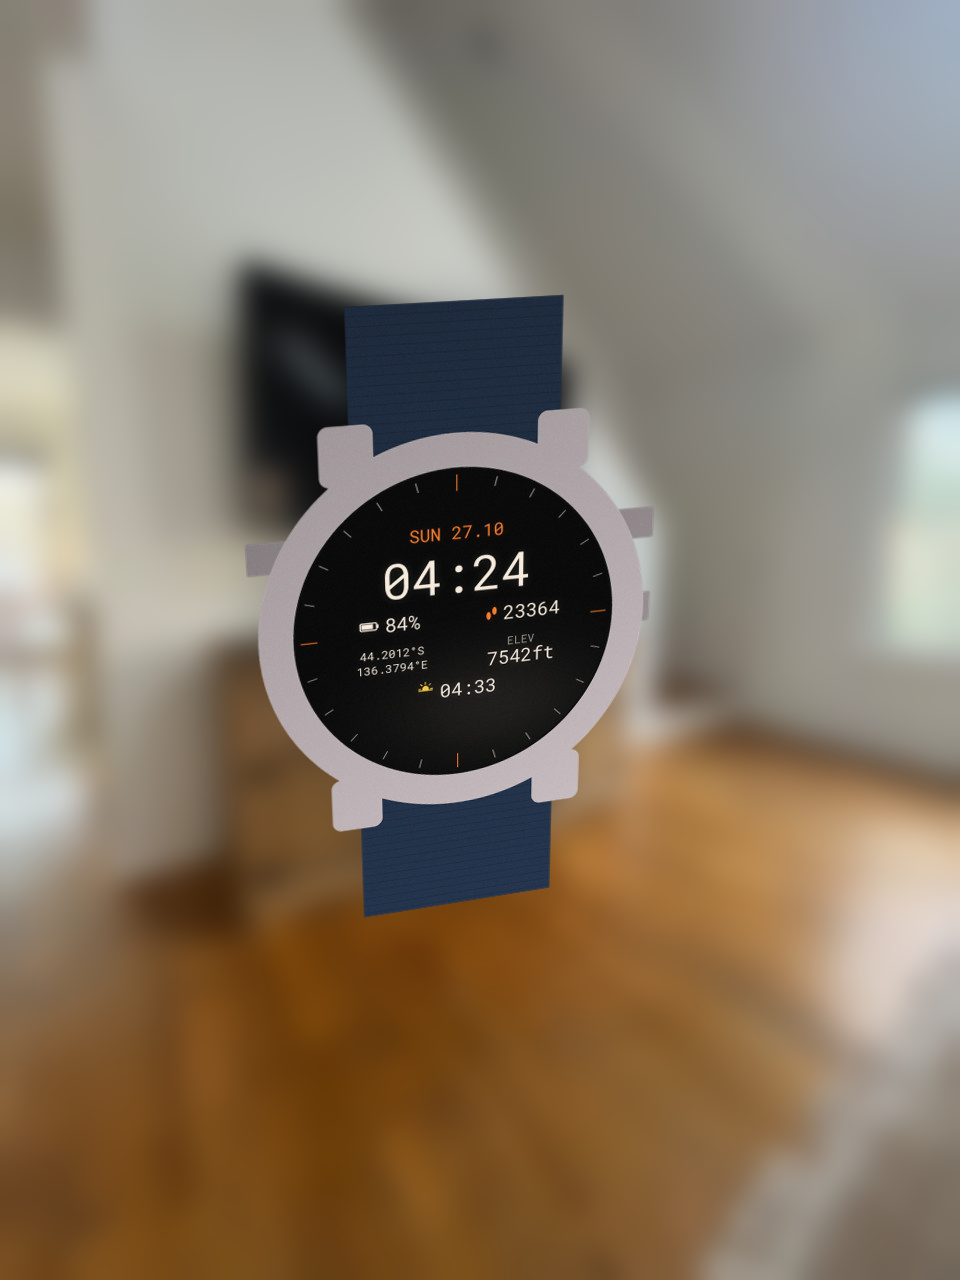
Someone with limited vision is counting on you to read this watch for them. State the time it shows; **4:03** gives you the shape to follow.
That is **4:24**
